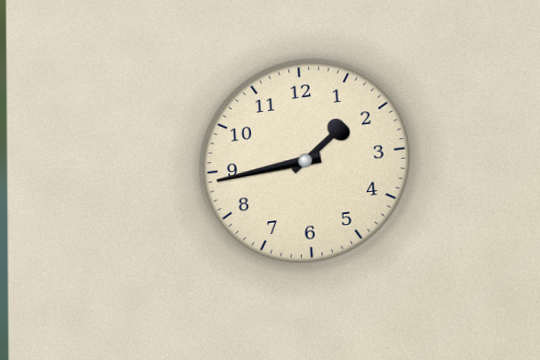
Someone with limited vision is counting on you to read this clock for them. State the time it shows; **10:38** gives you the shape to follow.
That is **1:44**
